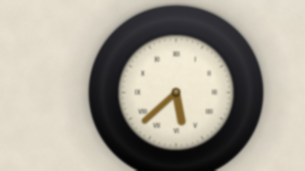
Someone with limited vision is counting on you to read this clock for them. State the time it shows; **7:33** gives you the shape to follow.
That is **5:38**
